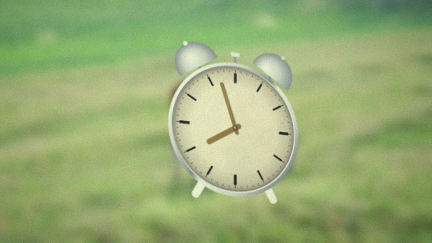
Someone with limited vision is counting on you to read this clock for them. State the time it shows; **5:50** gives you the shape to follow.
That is **7:57**
